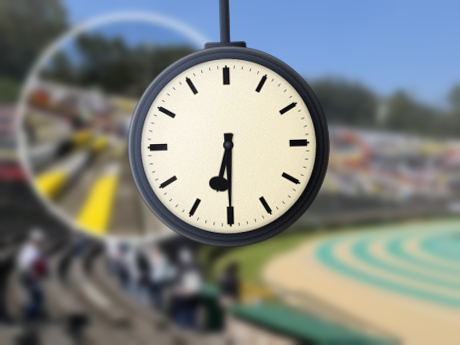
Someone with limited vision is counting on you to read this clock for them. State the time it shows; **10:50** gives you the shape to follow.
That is **6:30**
